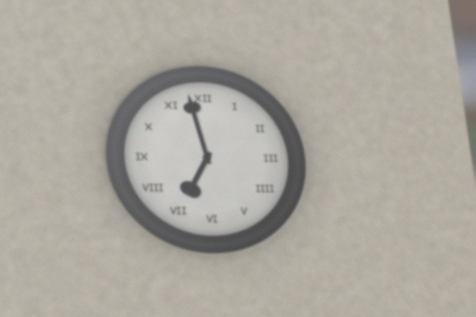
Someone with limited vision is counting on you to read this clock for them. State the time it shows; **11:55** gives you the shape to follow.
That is **6:58**
